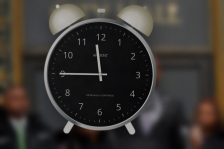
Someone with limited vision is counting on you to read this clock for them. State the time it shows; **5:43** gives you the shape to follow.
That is **11:45**
